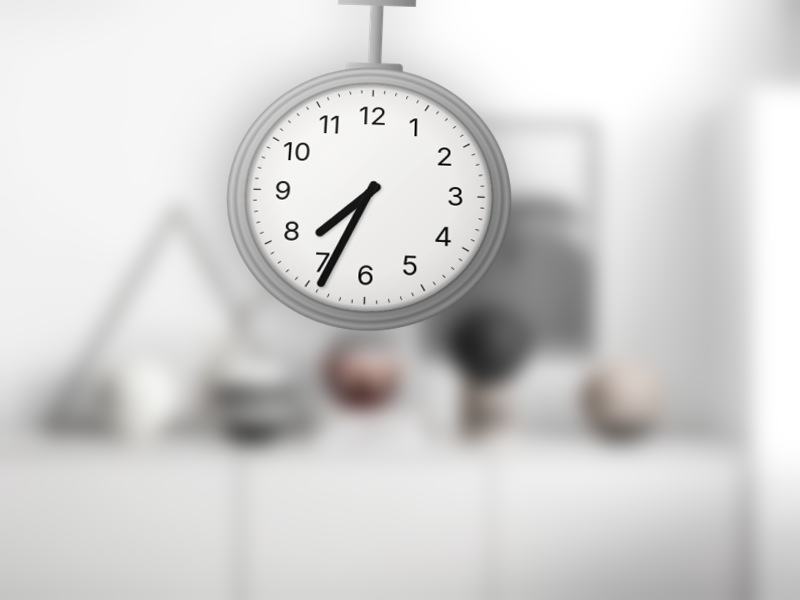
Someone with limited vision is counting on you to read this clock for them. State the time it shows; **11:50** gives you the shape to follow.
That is **7:34**
